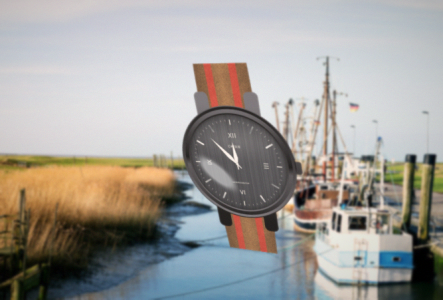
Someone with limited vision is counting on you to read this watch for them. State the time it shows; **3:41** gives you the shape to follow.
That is **11:53**
